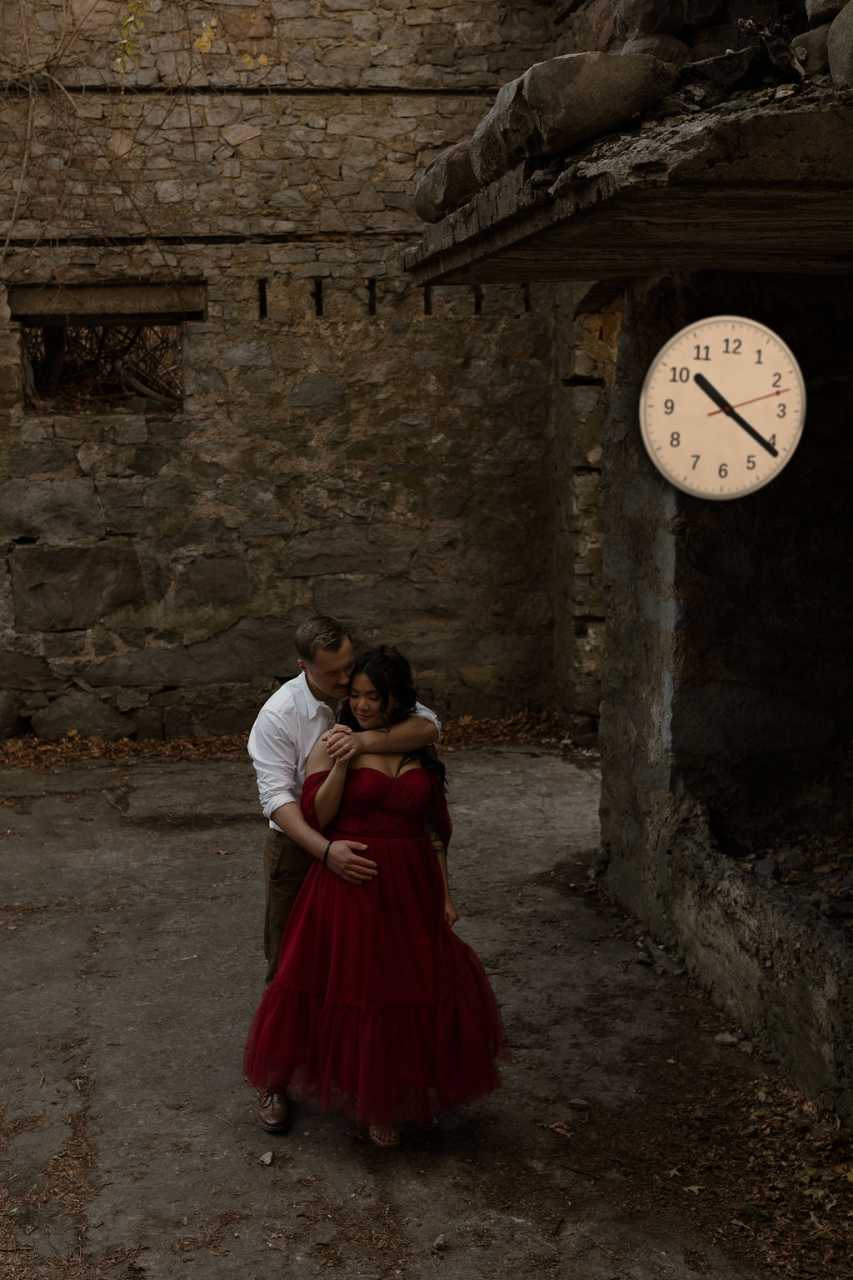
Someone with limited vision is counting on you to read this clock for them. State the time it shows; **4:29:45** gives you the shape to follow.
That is **10:21:12**
